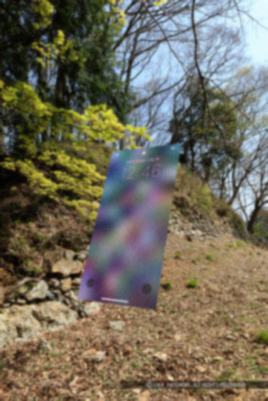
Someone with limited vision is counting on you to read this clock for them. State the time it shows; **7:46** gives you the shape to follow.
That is **12:46**
